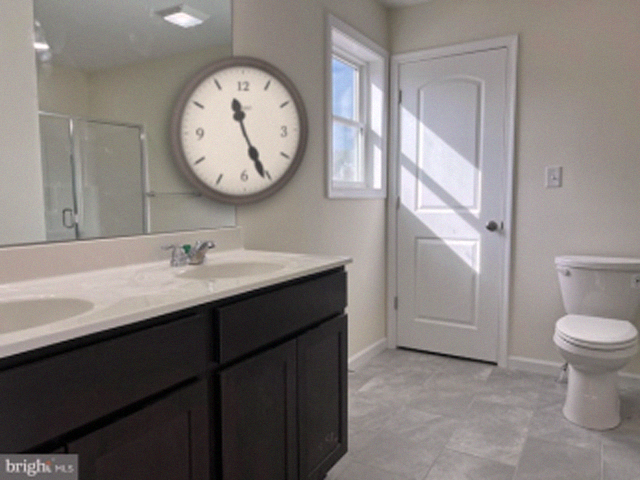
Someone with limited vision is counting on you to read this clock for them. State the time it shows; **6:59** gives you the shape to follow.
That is **11:26**
